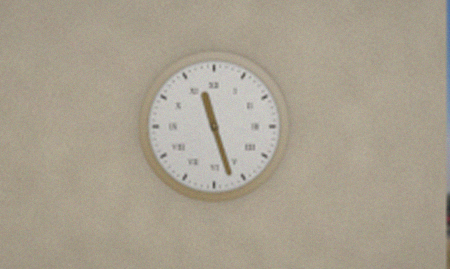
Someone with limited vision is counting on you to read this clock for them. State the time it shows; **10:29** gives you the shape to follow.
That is **11:27**
